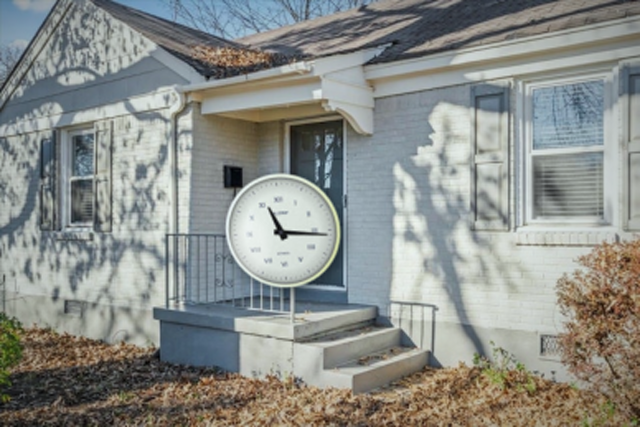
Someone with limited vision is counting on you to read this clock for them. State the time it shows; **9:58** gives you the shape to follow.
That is **11:16**
